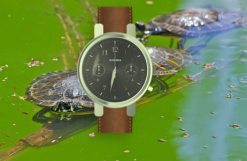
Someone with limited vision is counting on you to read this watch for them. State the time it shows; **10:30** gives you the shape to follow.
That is **6:32**
